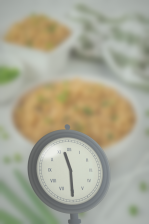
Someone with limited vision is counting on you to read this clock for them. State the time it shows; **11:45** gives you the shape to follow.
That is **11:30**
